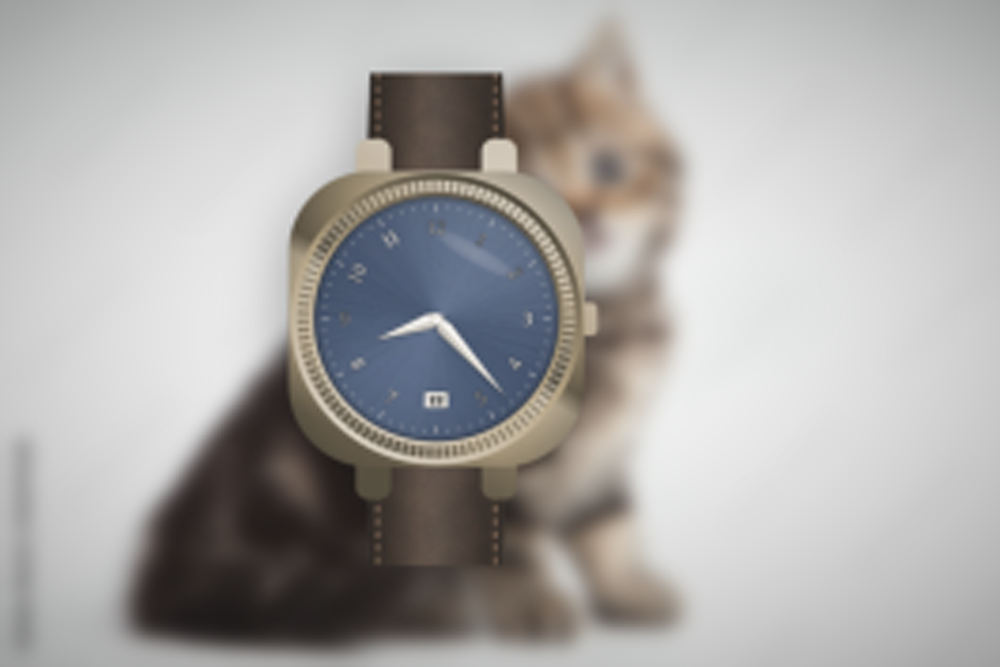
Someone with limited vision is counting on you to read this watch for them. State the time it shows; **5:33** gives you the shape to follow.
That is **8:23**
